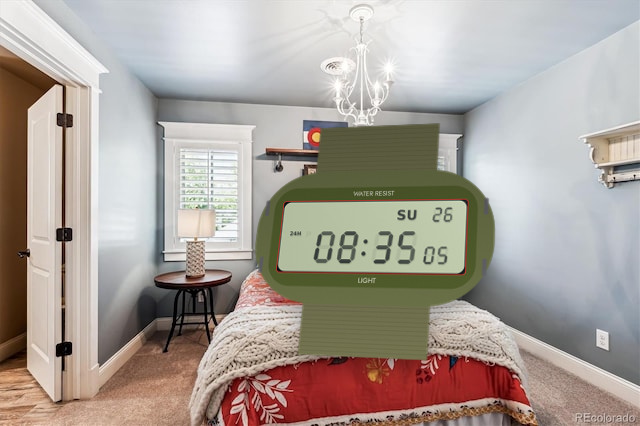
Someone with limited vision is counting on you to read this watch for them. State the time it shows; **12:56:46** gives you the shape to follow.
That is **8:35:05**
